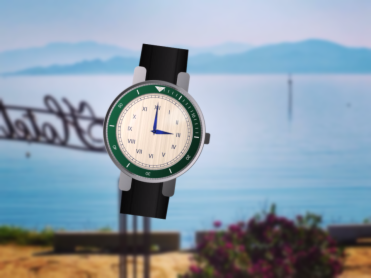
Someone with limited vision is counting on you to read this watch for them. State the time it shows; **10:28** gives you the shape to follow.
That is **3:00**
